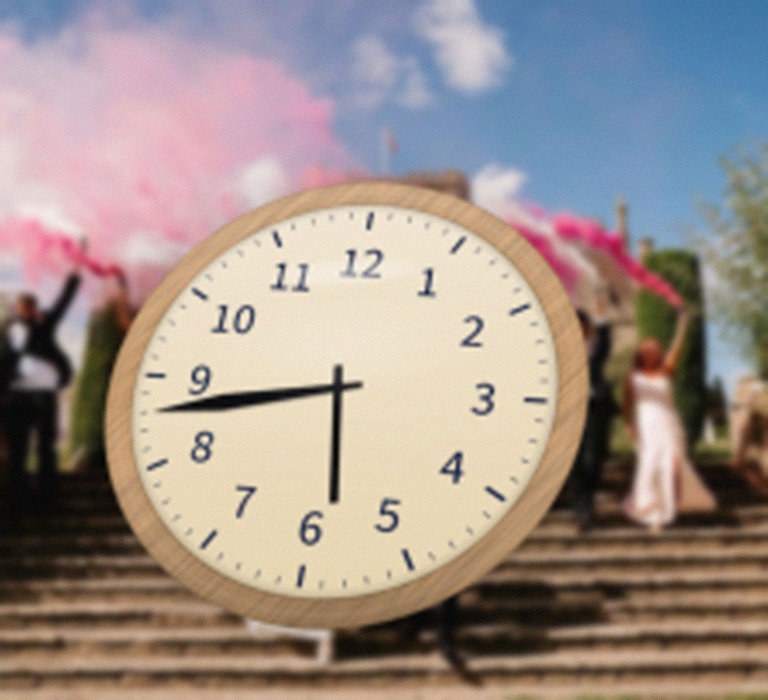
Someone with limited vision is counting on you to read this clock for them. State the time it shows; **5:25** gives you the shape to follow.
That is **5:43**
